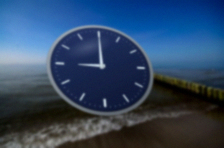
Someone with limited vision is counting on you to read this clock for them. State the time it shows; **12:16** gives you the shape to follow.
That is **9:00**
